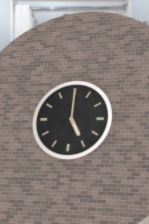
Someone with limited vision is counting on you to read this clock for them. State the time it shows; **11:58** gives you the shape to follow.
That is **5:00**
